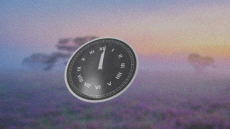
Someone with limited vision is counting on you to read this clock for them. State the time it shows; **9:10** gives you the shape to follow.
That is **12:01**
